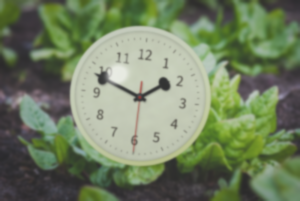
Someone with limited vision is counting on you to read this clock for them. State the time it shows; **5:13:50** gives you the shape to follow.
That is **1:48:30**
